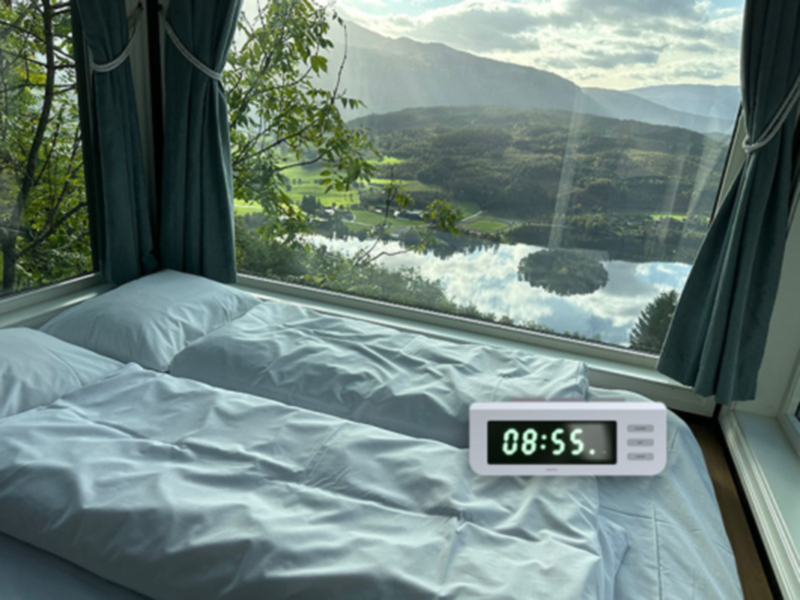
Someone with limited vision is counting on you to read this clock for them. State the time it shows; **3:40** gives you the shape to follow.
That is **8:55**
